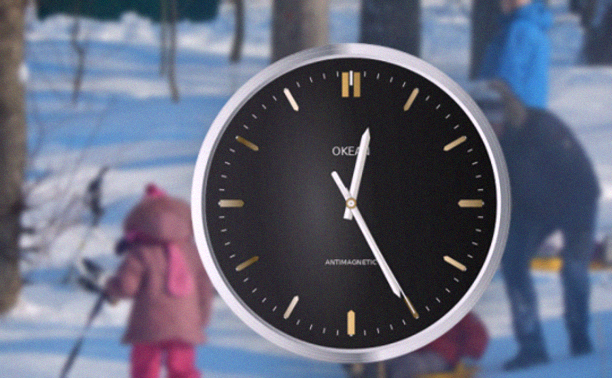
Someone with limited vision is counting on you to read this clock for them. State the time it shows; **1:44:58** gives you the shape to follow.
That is **12:25:25**
